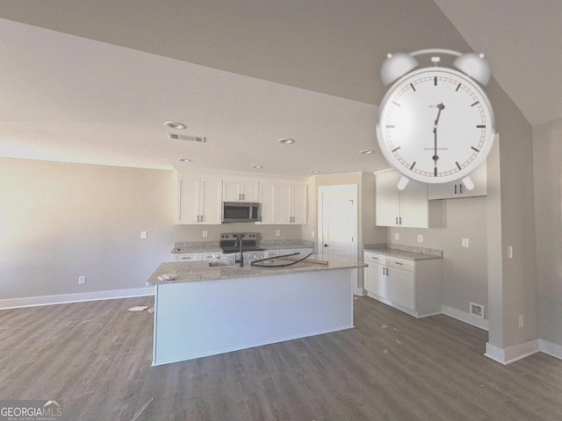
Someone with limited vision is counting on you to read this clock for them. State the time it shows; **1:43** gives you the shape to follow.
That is **12:30**
